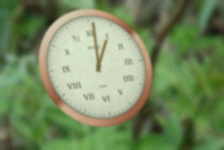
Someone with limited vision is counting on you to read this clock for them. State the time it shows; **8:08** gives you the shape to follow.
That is **1:01**
